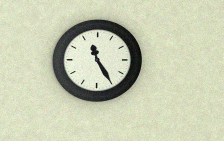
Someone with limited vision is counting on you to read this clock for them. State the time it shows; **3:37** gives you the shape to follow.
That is **11:25**
